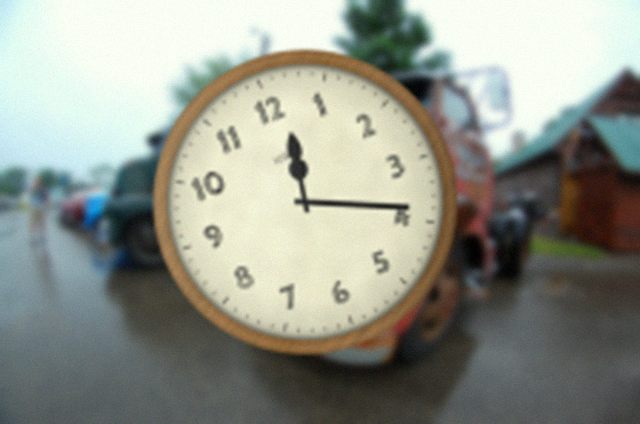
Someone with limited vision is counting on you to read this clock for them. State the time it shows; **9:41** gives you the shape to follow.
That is **12:19**
